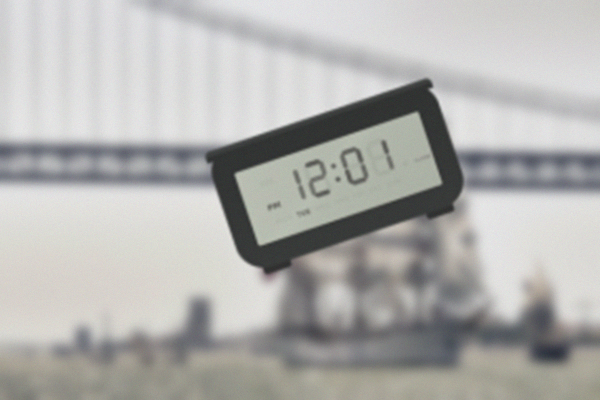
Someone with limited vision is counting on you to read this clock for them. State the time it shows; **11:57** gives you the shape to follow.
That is **12:01**
